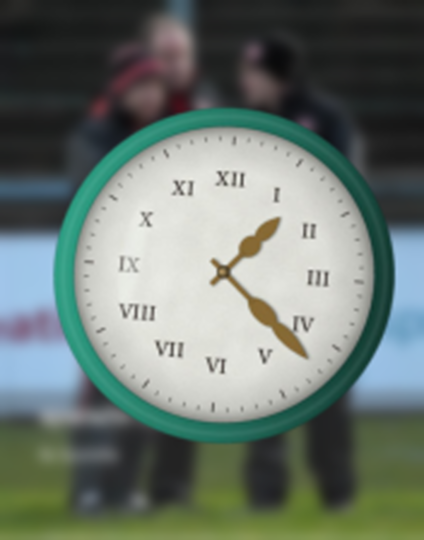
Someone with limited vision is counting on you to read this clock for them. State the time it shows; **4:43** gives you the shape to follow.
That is **1:22**
